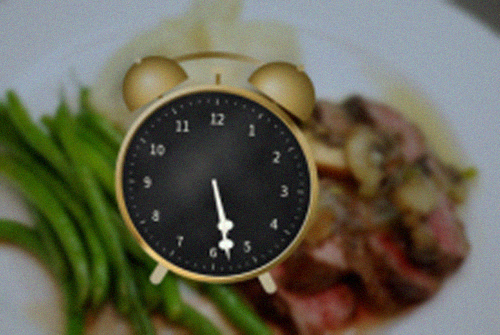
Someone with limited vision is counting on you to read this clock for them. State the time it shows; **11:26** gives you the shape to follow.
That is **5:28**
